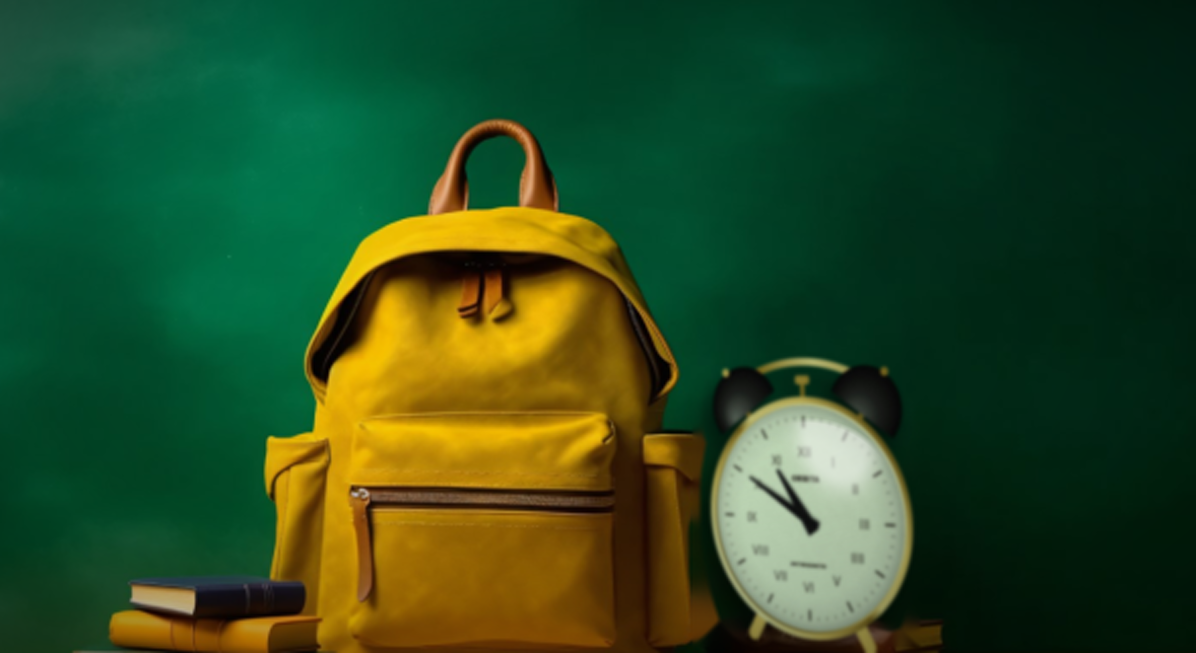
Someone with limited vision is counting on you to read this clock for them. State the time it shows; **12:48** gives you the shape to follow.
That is **10:50**
